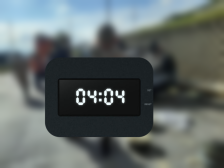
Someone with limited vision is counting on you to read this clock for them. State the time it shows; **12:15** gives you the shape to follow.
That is **4:04**
